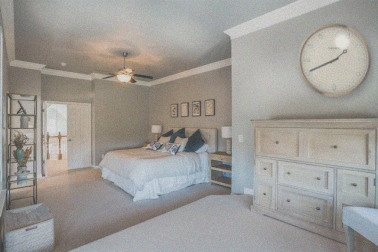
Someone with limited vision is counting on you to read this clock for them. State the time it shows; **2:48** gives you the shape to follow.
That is **1:41**
